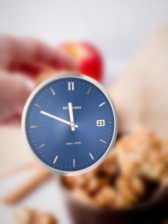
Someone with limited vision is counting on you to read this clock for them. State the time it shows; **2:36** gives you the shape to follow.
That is **11:49**
